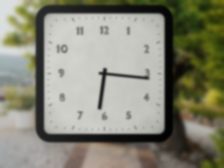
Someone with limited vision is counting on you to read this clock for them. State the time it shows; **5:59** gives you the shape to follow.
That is **6:16**
